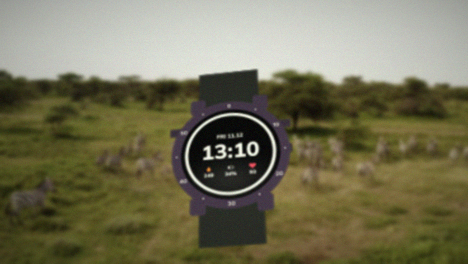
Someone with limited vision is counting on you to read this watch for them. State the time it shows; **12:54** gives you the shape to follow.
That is **13:10**
